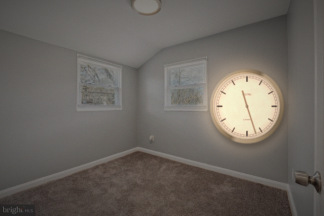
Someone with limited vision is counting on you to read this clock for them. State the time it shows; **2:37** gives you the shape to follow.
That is **11:27**
